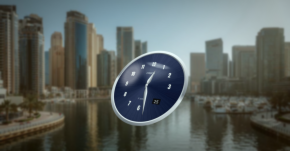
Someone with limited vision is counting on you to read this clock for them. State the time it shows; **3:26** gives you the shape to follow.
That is **12:28**
